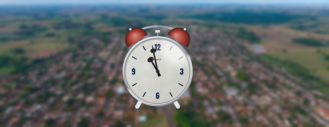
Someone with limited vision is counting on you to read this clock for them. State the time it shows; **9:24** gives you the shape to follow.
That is **10:58**
